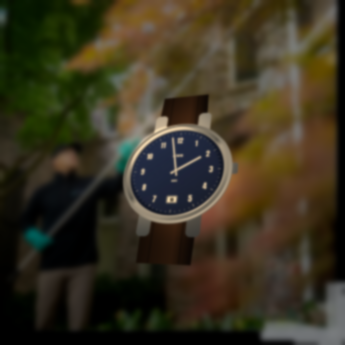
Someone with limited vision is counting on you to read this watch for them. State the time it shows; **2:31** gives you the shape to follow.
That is **1:58**
